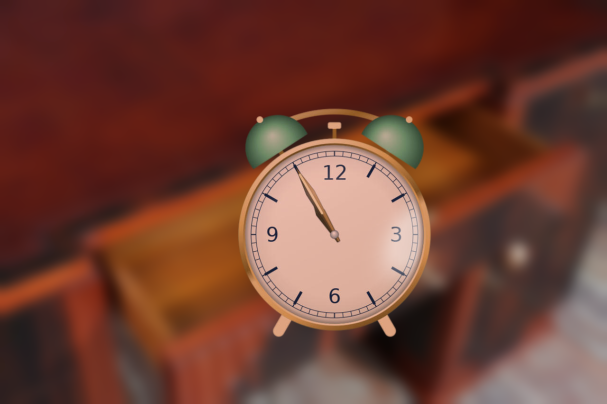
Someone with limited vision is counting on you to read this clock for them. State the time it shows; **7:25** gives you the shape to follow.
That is **10:55**
